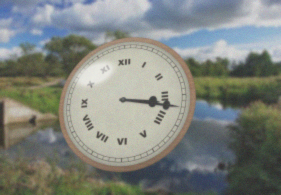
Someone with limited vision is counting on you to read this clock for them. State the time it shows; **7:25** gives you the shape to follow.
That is **3:17**
